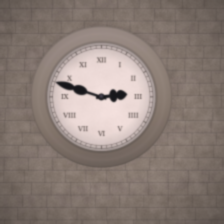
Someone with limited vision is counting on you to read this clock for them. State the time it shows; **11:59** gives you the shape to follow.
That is **2:48**
